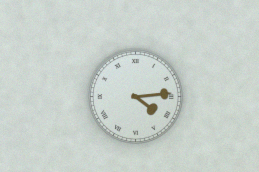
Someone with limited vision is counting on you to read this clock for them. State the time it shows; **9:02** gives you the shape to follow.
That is **4:14**
